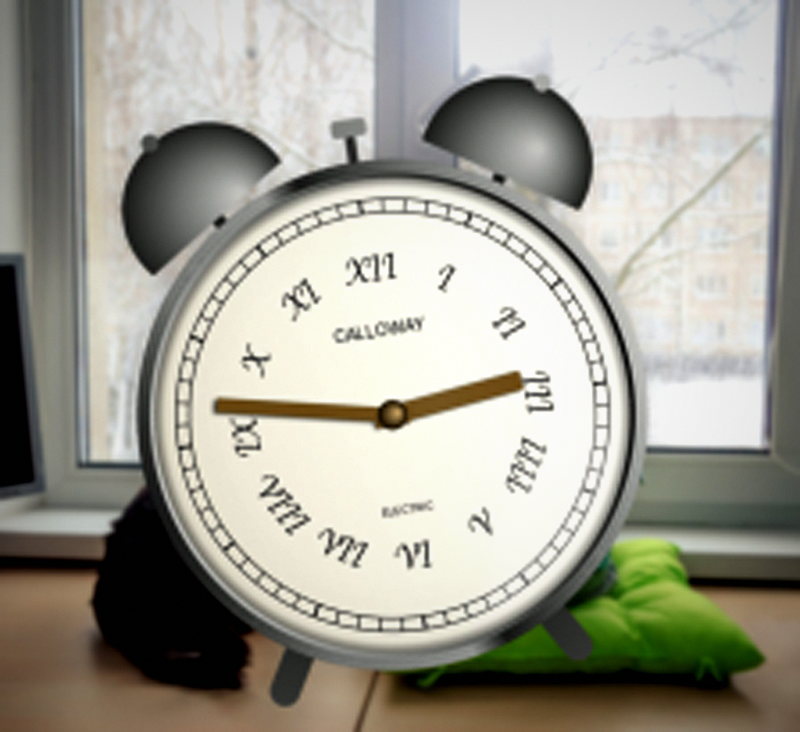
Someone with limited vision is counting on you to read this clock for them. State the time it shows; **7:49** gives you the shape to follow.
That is **2:47**
